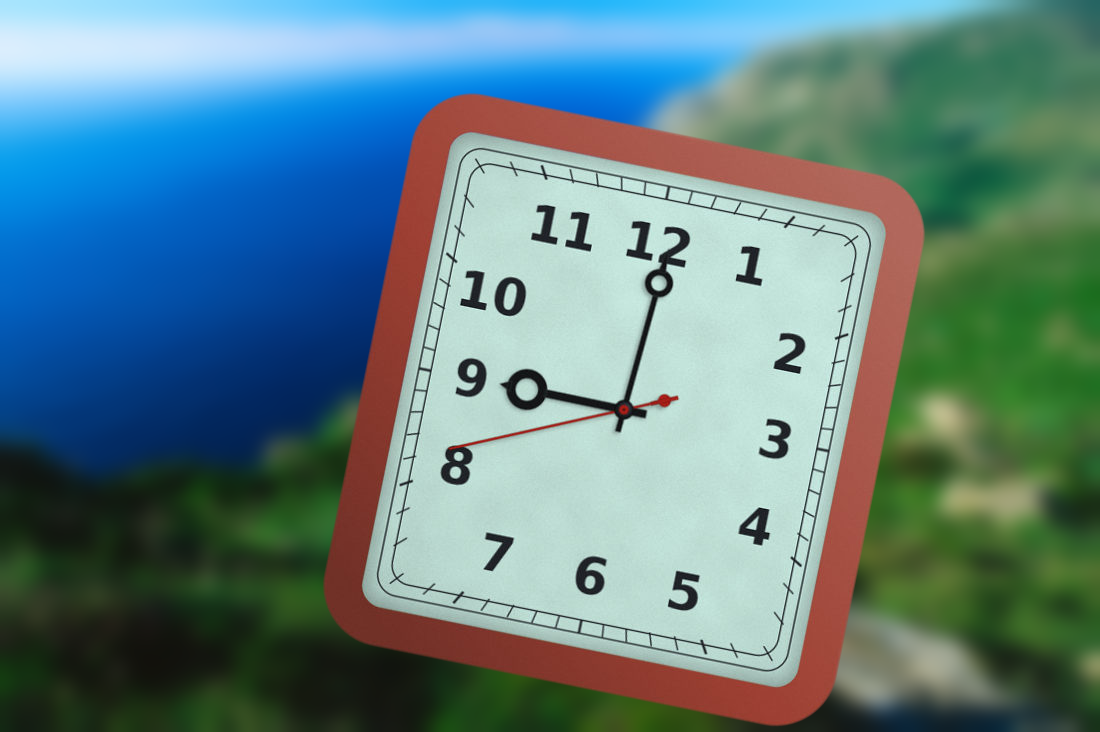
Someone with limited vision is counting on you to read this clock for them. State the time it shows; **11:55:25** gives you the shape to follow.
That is **9:00:41**
